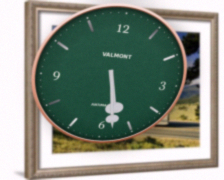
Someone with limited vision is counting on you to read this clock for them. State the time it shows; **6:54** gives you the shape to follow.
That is **5:28**
